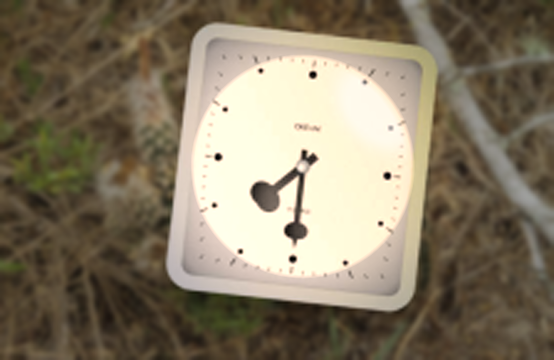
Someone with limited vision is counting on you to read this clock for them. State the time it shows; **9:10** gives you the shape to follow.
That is **7:30**
